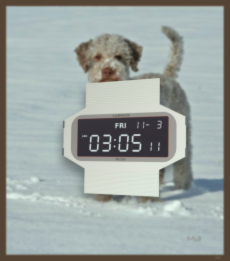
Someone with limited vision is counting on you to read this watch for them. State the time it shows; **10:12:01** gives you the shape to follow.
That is **3:05:11**
